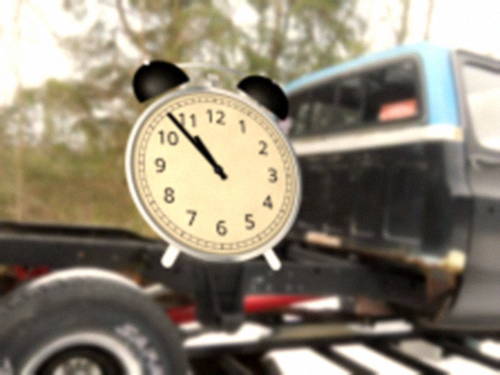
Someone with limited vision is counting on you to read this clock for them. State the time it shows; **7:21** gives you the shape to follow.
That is **10:53**
